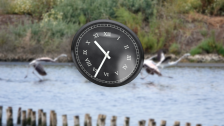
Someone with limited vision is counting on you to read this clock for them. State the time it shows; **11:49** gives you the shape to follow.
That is **10:34**
